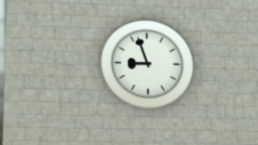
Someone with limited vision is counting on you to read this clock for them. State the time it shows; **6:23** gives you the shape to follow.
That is **8:57**
